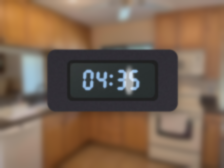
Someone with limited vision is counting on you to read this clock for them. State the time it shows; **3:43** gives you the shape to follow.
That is **4:35**
